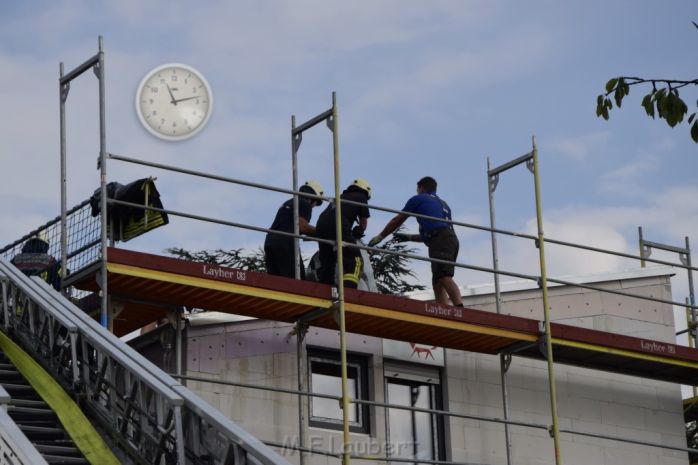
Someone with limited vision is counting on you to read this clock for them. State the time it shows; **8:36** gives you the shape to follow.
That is **11:13**
